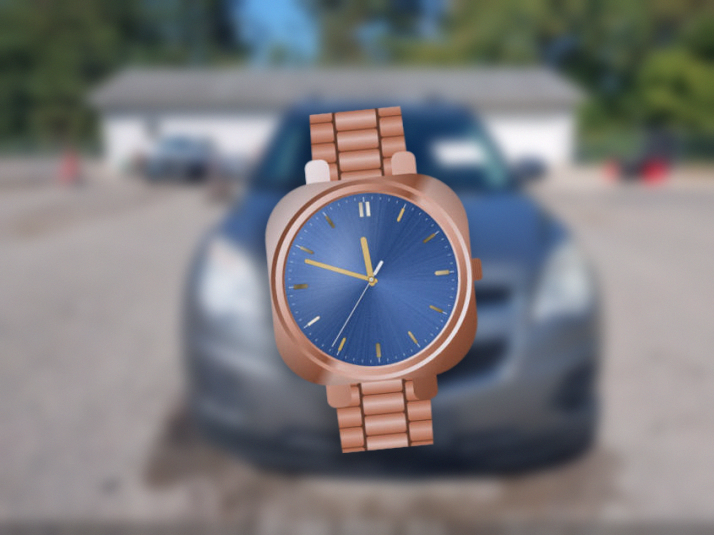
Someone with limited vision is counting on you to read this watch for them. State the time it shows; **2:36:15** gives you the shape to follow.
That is **11:48:36**
